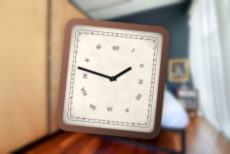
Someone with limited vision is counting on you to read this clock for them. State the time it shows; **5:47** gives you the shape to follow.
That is **1:47**
